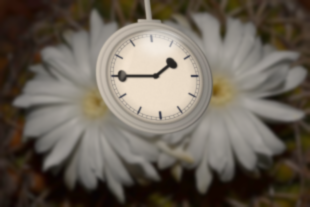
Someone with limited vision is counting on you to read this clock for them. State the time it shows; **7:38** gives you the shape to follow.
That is **1:45**
